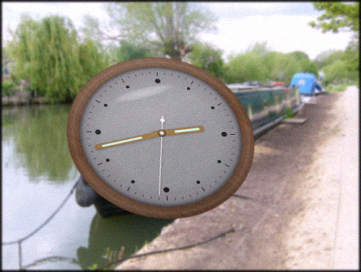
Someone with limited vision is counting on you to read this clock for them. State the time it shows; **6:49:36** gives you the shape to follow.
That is **2:42:31**
